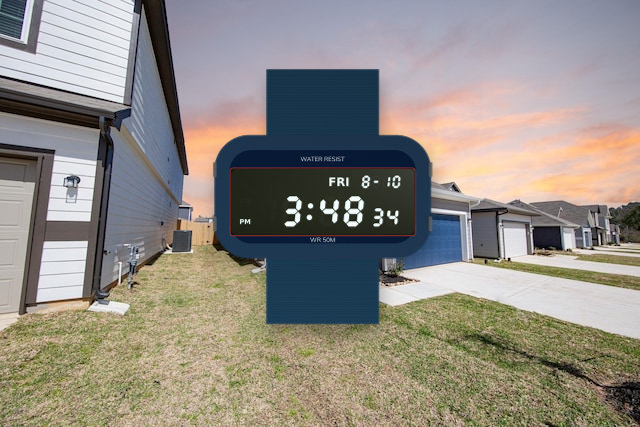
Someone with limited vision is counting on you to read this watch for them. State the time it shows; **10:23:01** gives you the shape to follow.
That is **3:48:34**
